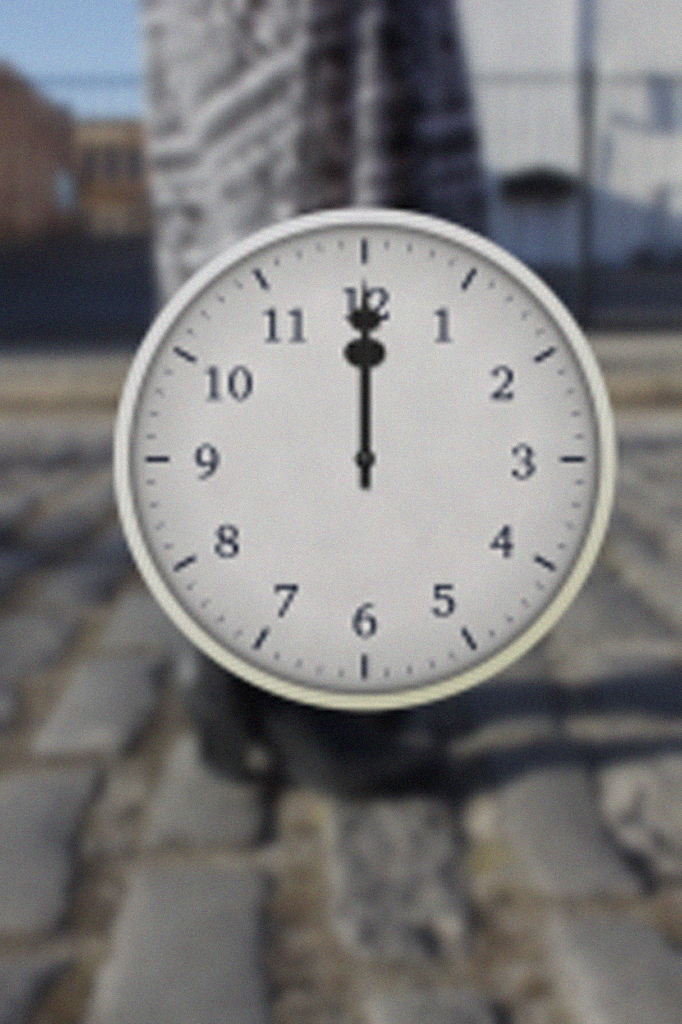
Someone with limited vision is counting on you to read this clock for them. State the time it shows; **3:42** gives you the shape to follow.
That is **12:00**
